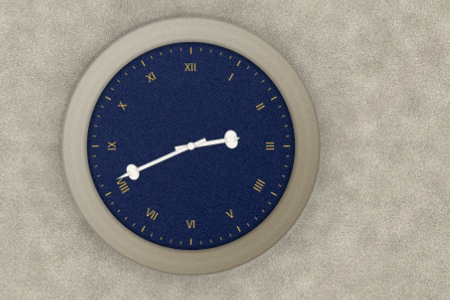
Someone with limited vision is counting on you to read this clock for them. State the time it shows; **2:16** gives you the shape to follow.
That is **2:41**
